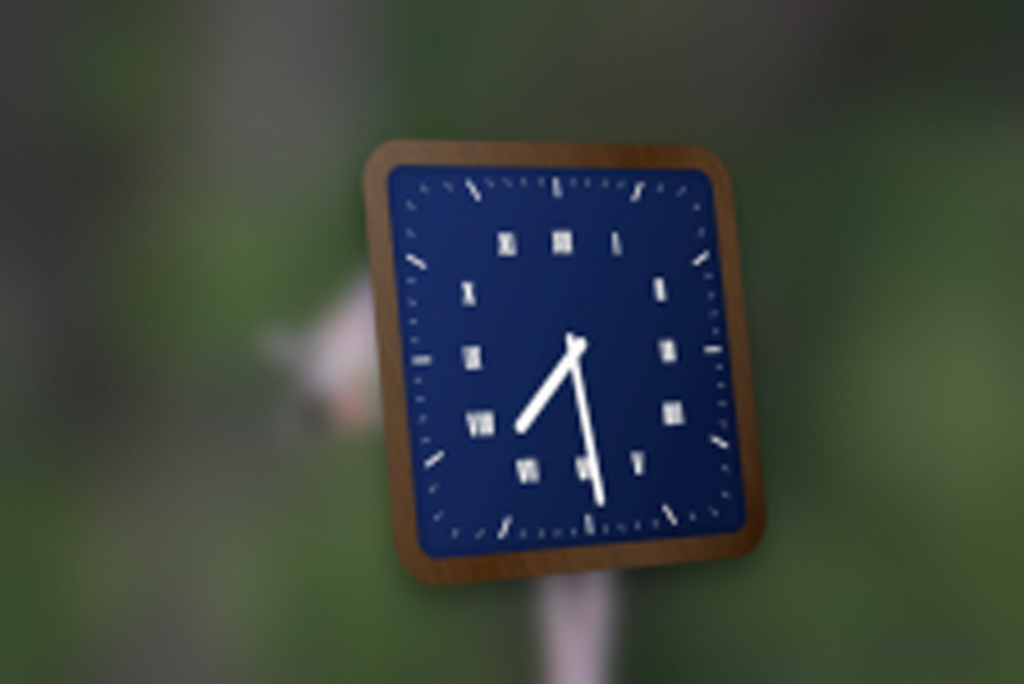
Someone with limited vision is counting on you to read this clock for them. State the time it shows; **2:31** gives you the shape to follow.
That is **7:29**
